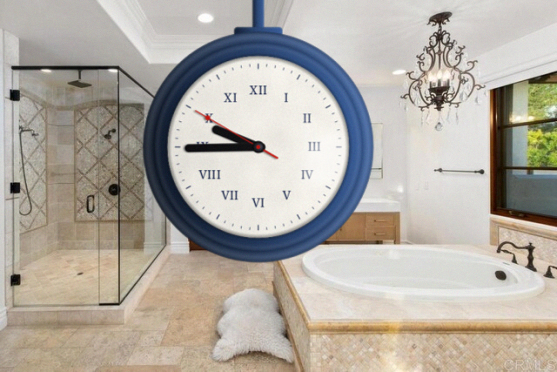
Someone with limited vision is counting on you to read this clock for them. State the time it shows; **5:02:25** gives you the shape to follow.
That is **9:44:50**
